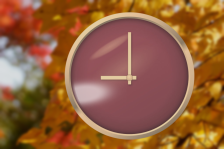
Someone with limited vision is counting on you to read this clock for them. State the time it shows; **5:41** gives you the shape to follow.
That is **9:00**
